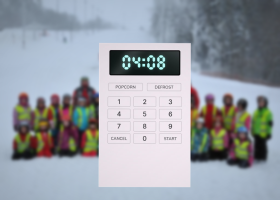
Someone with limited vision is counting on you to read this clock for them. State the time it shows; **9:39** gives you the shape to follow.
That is **4:08**
